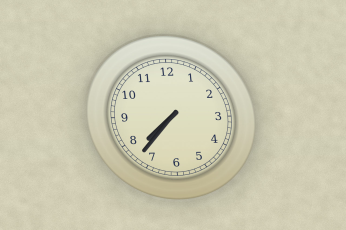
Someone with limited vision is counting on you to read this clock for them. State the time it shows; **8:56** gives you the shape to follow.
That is **7:37**
